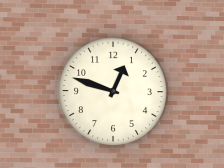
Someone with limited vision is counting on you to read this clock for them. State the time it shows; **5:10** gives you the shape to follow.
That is **12:48**
